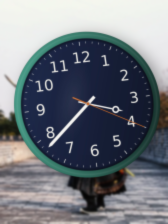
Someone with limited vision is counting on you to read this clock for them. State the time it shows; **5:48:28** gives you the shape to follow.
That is **3:38:20**
